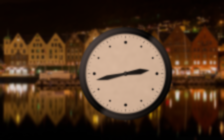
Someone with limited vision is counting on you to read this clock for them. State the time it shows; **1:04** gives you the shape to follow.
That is **2:43**
